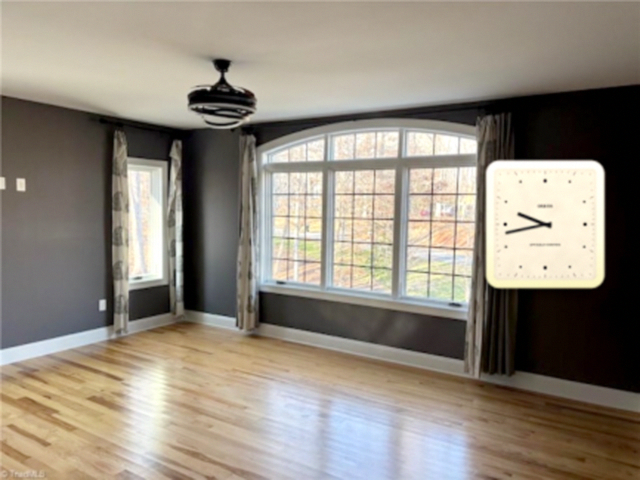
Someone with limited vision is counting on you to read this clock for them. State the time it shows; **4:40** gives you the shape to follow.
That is **9:43**
